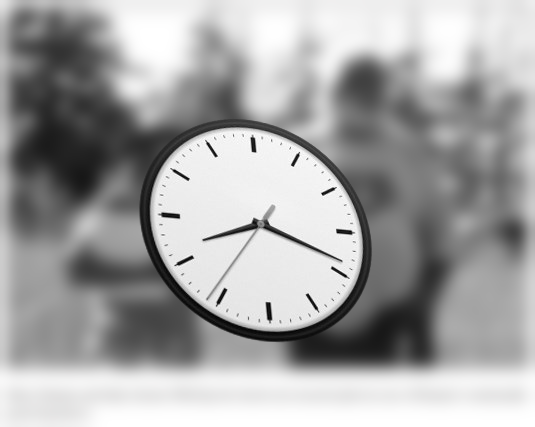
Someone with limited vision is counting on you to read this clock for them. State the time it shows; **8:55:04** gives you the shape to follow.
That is **8:18:36**
